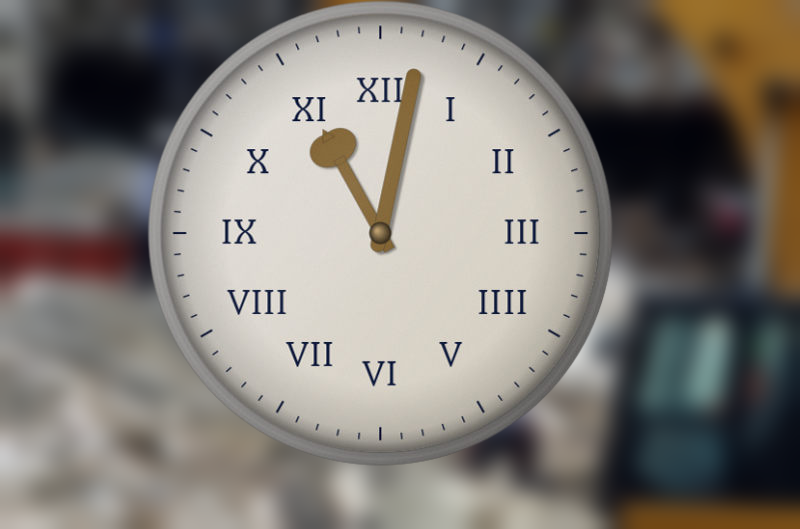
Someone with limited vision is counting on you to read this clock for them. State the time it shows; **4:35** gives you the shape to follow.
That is **11:02**
